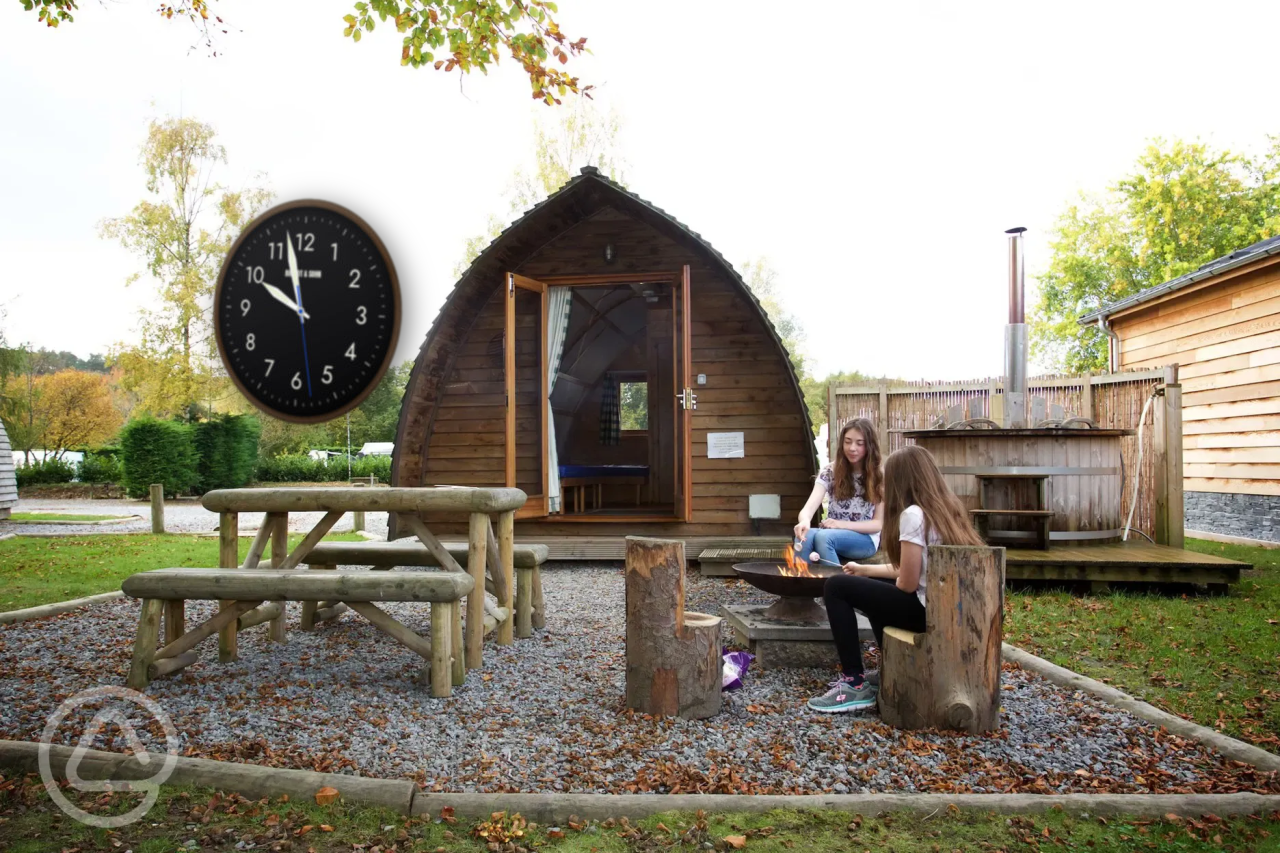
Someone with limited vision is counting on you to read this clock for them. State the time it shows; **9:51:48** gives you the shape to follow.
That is **9:57:28**
